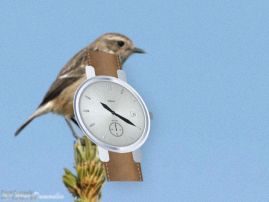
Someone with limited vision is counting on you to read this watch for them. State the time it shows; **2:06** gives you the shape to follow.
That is **10:20**
